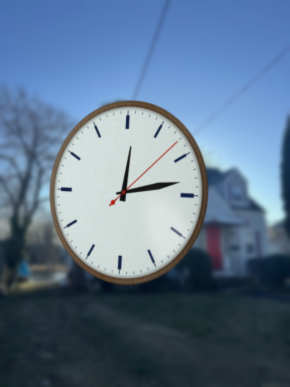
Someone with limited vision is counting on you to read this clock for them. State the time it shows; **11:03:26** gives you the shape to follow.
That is **12:13:08**
